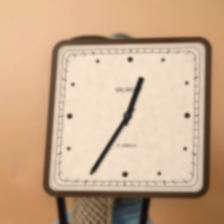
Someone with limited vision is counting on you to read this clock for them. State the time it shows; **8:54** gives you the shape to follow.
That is **12:35**
